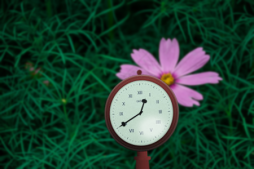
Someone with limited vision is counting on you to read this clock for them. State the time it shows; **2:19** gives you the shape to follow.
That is **12:40**
